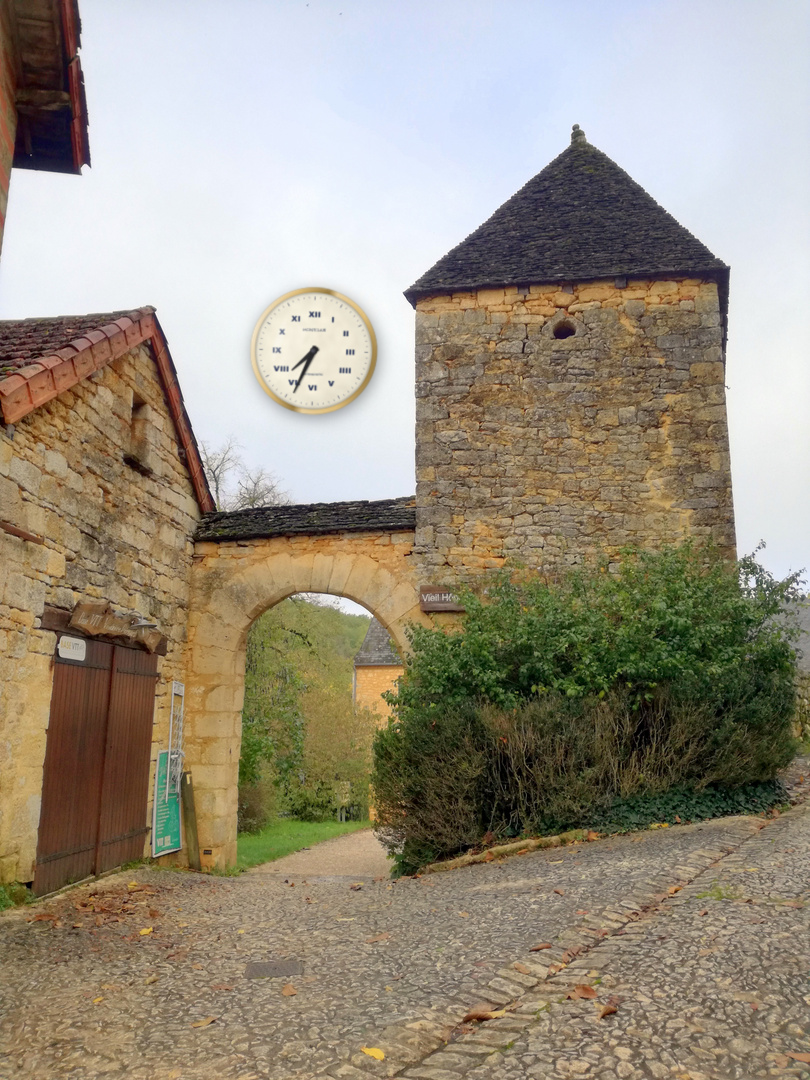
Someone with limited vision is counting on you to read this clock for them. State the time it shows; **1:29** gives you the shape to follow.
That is **7:34**
